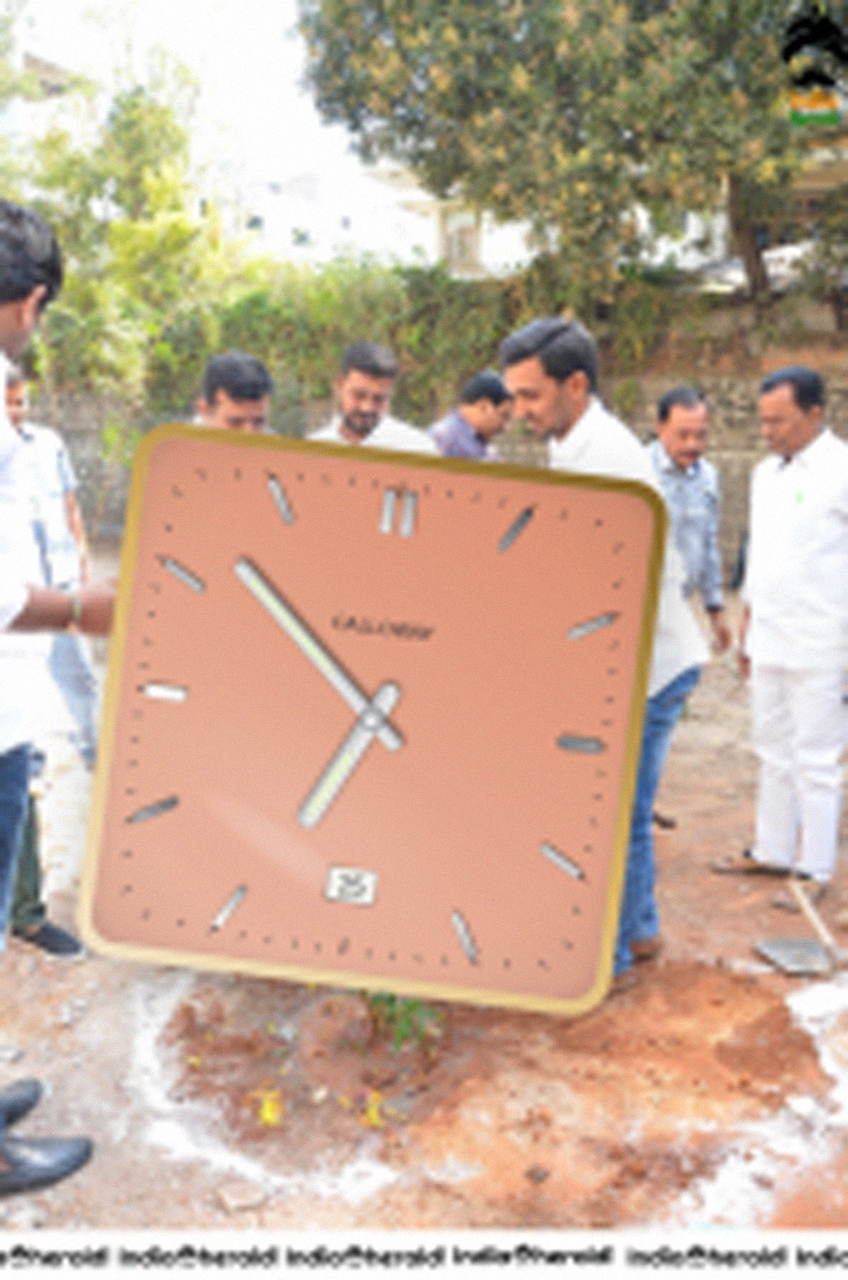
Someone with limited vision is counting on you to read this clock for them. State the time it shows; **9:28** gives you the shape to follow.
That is **6:52**
